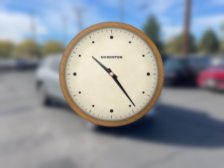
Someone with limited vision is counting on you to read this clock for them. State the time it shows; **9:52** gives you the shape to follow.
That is **10:24**
